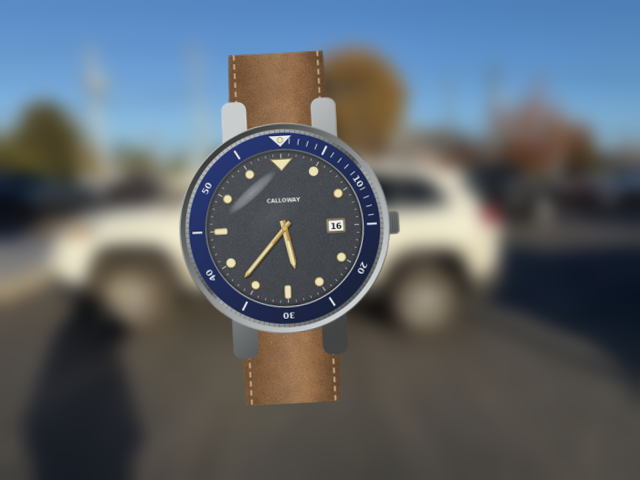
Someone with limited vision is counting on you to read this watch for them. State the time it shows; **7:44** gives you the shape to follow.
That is **5:37**
